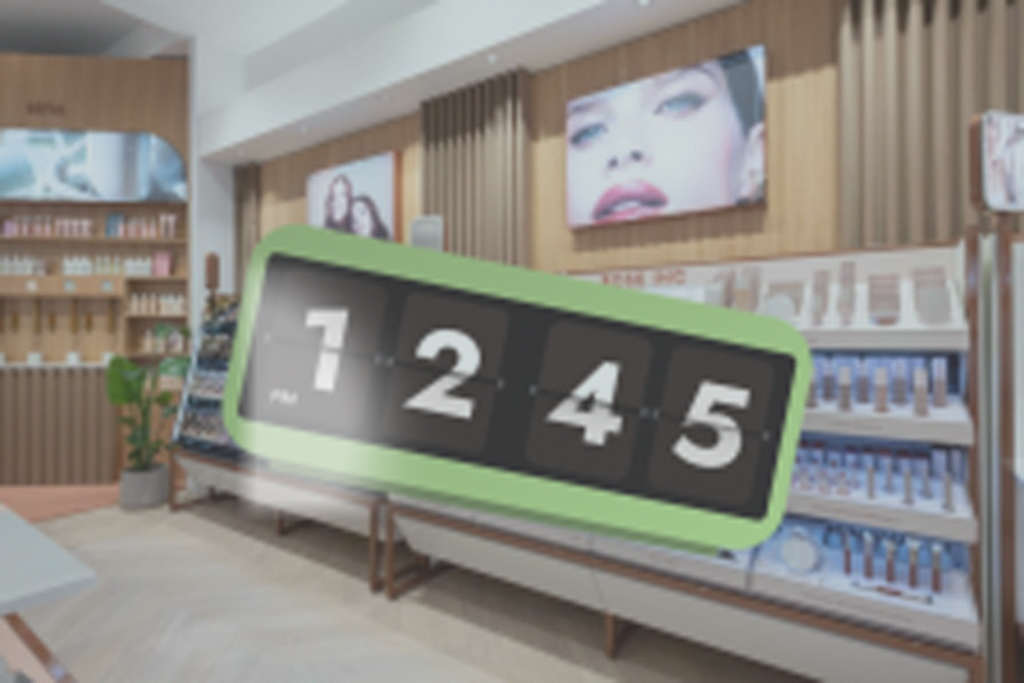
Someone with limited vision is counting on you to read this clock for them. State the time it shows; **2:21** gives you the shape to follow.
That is **12:45**
